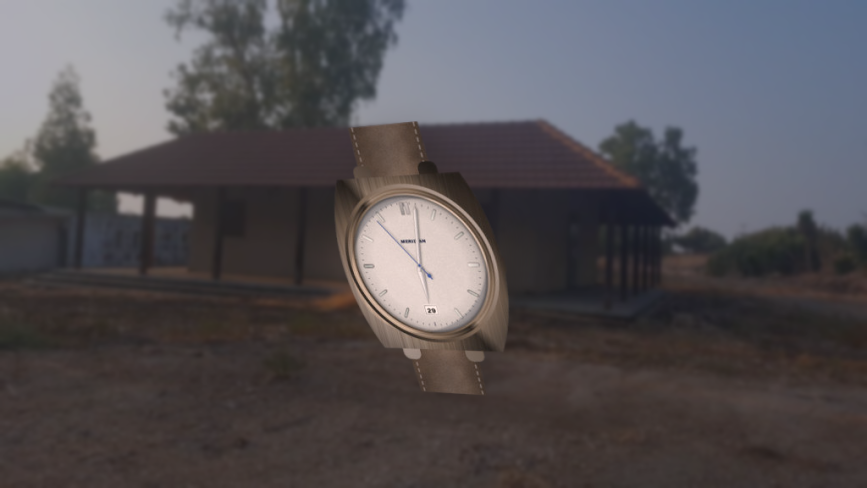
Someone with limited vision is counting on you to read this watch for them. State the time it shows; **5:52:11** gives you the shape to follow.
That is **6:01:54**
